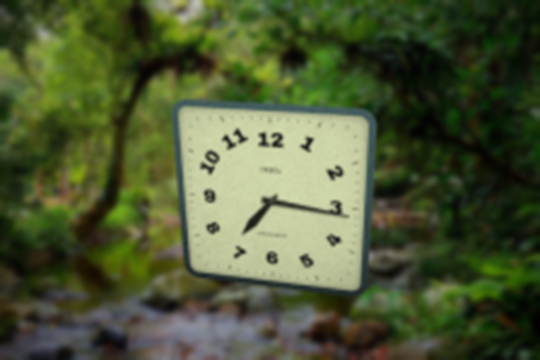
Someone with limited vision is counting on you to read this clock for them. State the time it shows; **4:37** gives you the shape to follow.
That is **7:16**
